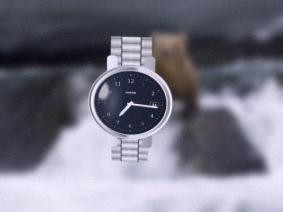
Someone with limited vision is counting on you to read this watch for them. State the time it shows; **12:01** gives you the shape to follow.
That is **7:16**
